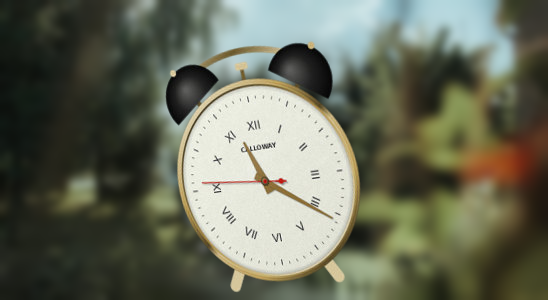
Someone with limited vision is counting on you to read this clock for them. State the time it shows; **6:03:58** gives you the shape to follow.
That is **11:20:46**
